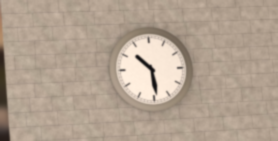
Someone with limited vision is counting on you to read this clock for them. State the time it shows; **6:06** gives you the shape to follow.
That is **10:29**
